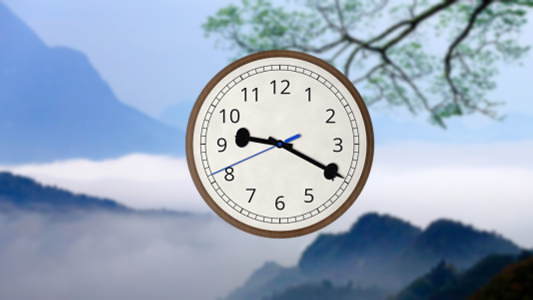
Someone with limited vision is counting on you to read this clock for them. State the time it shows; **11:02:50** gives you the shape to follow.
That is **9:19:41**
